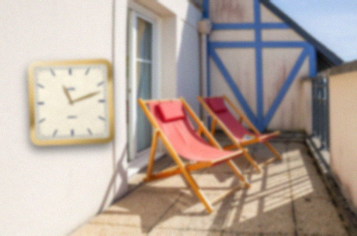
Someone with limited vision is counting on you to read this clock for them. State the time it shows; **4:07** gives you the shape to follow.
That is **11:12**
